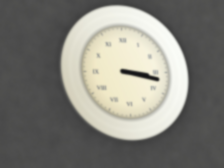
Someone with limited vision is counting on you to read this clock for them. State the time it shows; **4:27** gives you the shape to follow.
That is **3:17**
